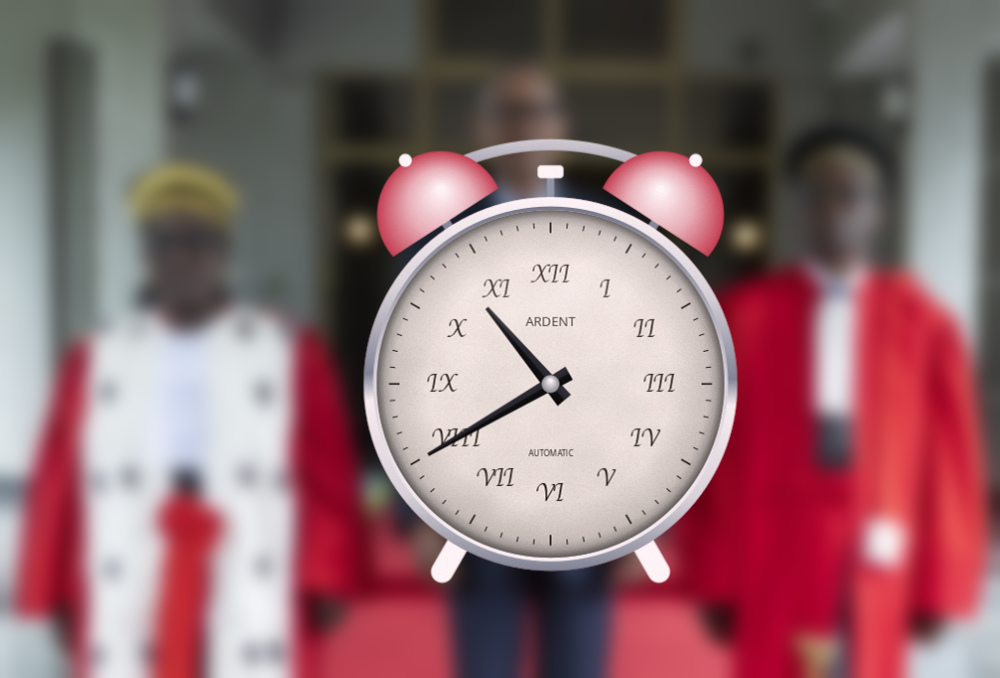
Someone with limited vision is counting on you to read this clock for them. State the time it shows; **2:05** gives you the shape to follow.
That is **10:40**
